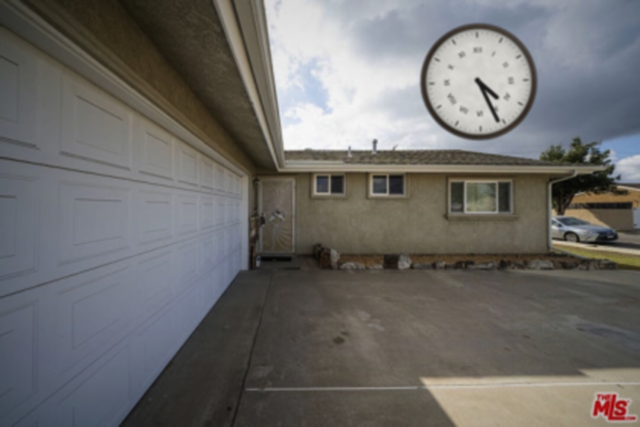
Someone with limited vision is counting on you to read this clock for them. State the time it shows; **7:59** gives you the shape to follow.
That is **4:26**
